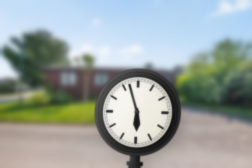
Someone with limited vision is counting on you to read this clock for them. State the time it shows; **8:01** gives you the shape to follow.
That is **5:57**
